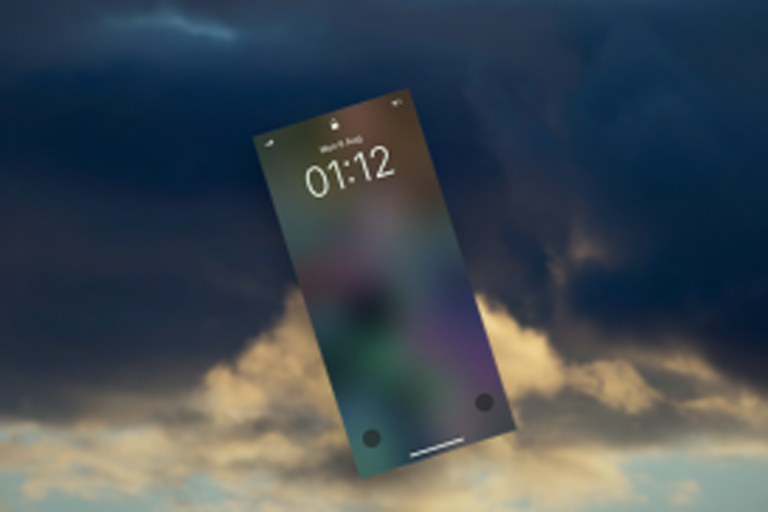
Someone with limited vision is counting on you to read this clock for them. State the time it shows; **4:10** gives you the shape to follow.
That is **1:12**
